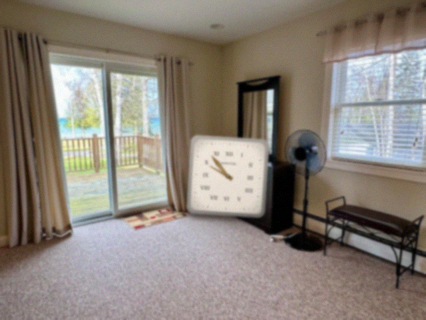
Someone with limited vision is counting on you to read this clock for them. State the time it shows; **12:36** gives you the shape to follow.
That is **9:53**
